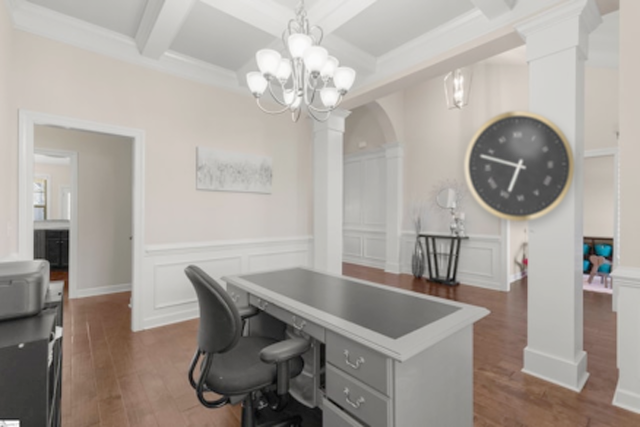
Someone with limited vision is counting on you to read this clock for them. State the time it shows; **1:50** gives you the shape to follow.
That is **6:48**
